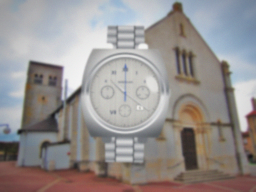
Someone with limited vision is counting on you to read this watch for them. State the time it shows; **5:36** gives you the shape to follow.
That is **10:21**
